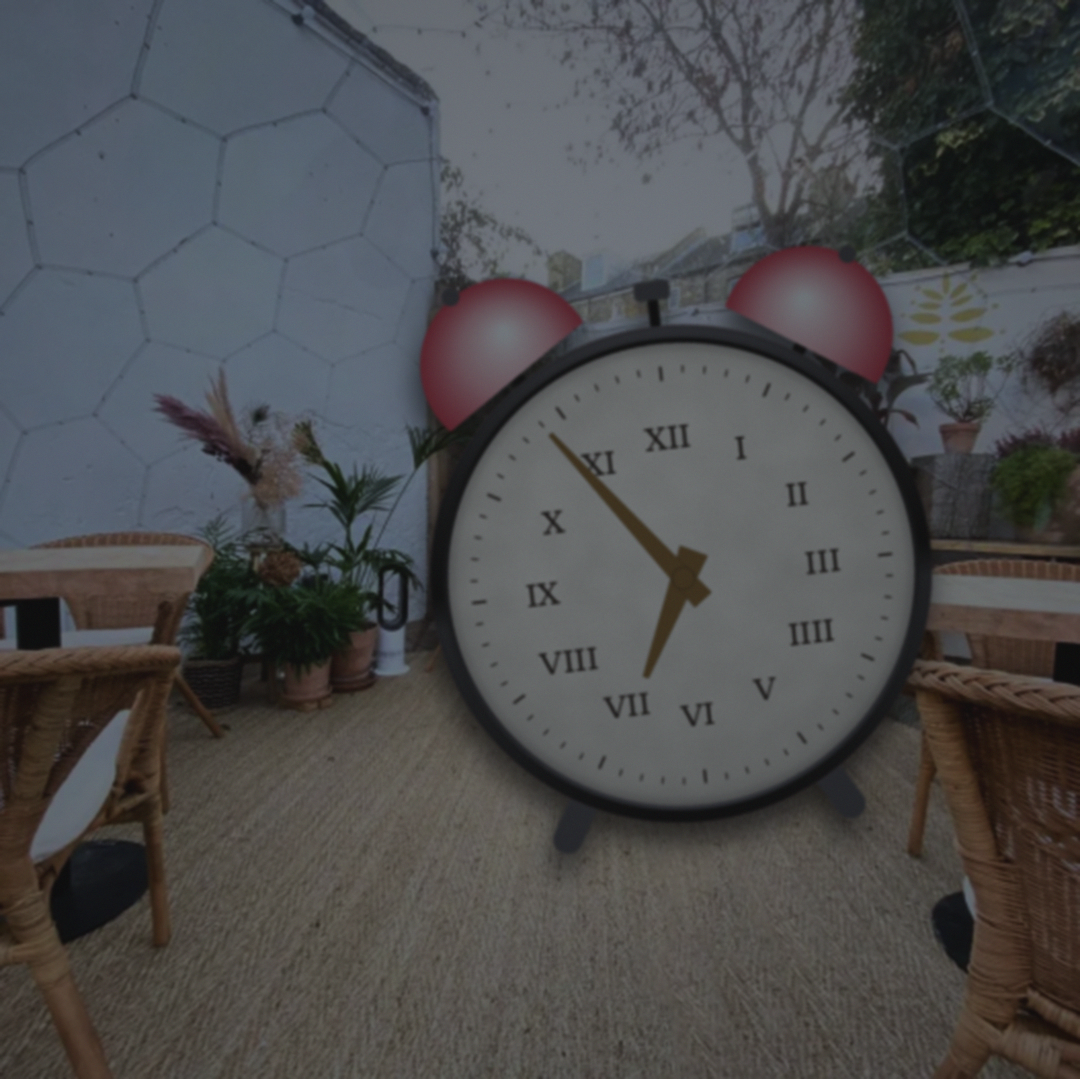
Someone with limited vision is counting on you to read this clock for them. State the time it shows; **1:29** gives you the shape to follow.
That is **6:54**
